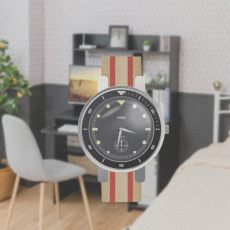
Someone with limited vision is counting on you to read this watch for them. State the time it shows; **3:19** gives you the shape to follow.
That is **3:32**
